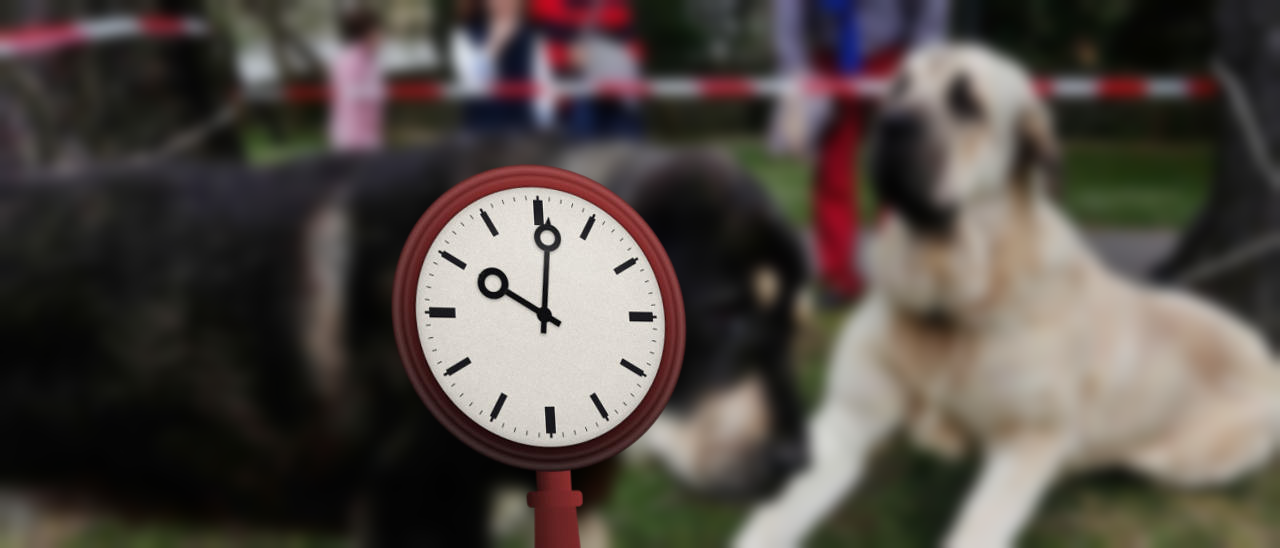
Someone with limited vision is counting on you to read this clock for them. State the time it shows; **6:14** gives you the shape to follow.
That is **10:01**
